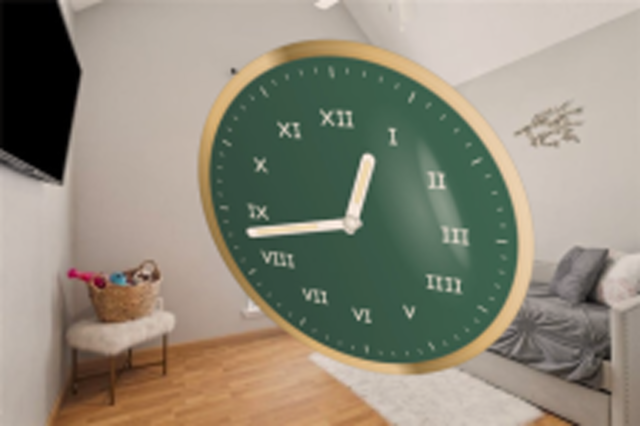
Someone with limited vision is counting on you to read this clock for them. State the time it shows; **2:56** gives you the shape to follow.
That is **12:43**
